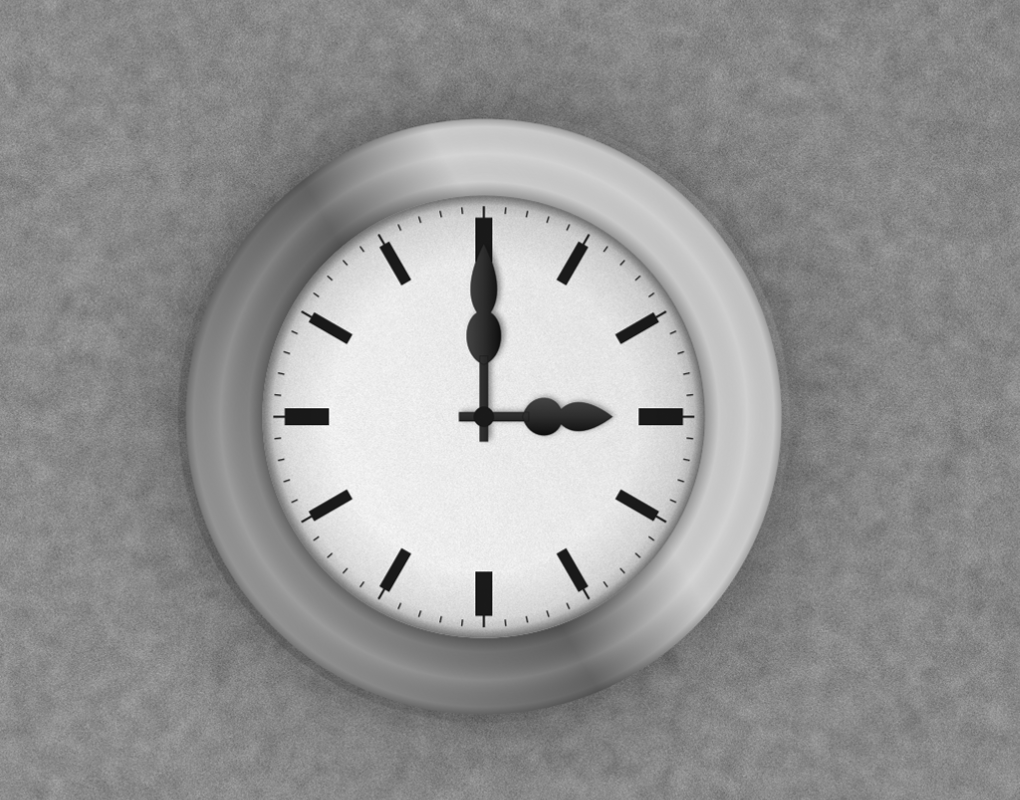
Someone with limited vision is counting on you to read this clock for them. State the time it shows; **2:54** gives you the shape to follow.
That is **3:00**
